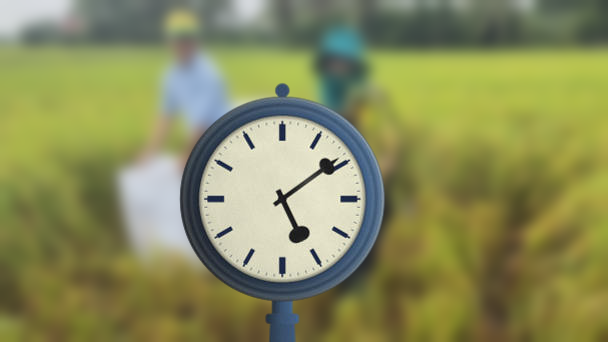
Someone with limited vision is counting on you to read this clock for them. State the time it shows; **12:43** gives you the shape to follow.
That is **5:09**
